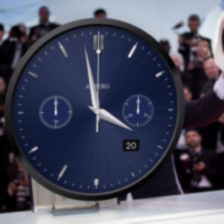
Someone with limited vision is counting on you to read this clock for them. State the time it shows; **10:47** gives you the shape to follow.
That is **3:58**
